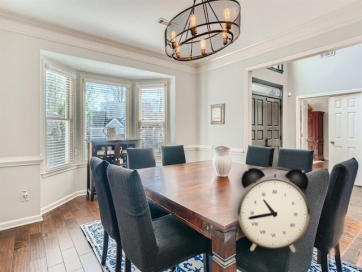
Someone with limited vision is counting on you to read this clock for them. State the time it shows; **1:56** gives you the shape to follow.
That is **10:43**
